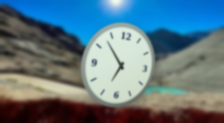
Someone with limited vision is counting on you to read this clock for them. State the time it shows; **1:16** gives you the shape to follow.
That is **6:53**
